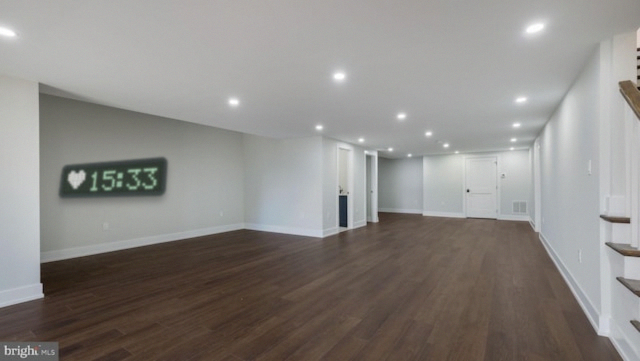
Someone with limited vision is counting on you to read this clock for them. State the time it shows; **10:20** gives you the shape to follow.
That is **15:33**
